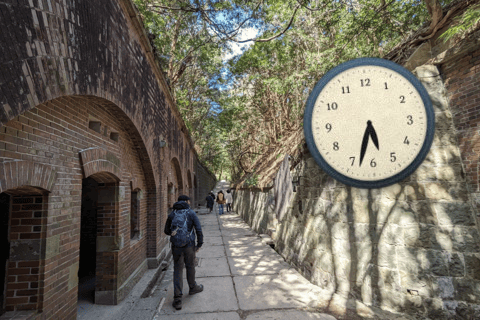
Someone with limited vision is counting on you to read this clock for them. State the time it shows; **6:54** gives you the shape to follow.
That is **5:33**
